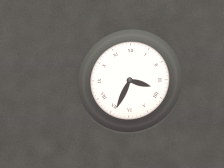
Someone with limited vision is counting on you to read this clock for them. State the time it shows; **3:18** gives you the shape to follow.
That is **3:34**
